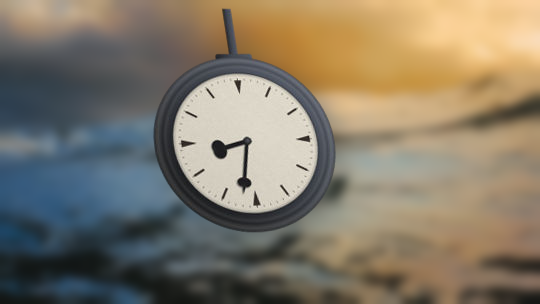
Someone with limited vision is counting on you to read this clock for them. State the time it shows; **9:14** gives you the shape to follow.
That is **8:32**
